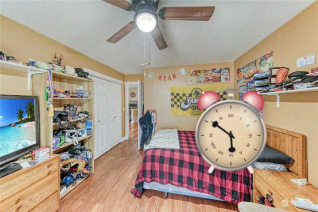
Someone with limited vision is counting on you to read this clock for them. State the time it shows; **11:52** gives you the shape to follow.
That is **5:51**
